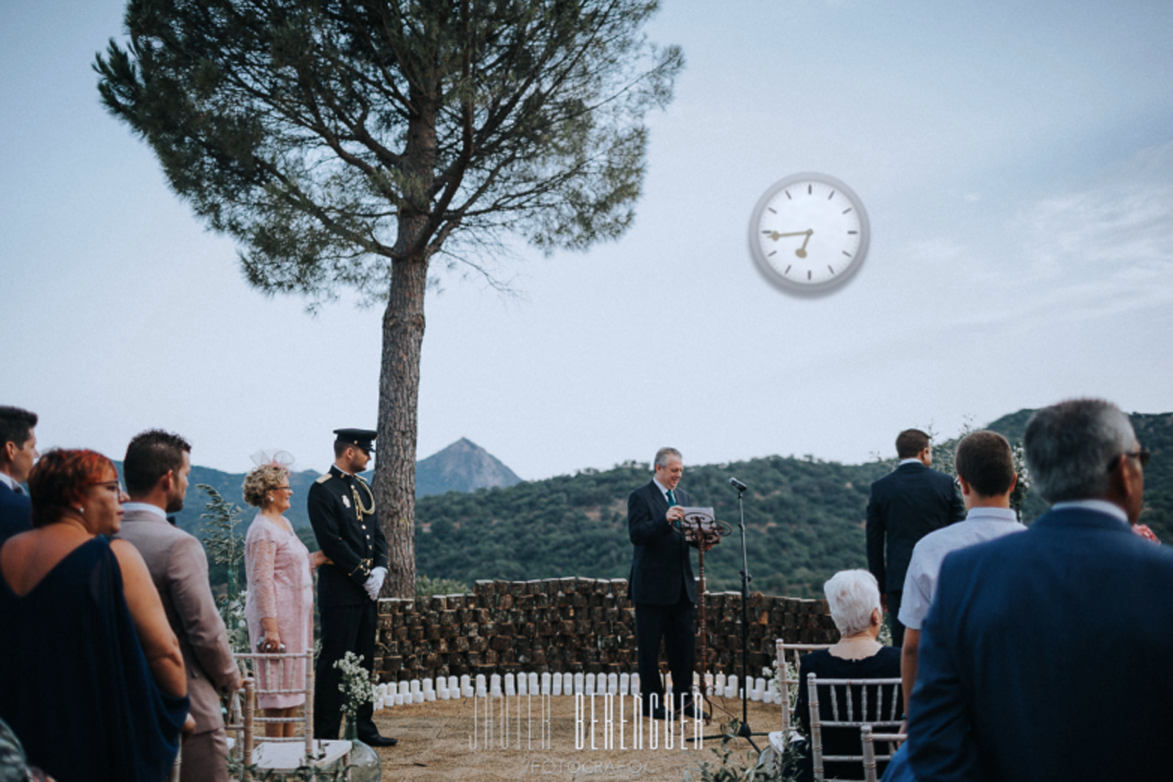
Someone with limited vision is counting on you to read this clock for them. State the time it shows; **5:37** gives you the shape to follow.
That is **6:44**
